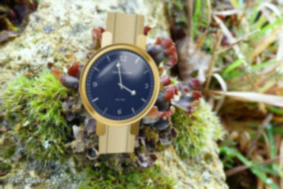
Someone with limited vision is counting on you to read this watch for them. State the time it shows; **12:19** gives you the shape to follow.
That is **3:58**
